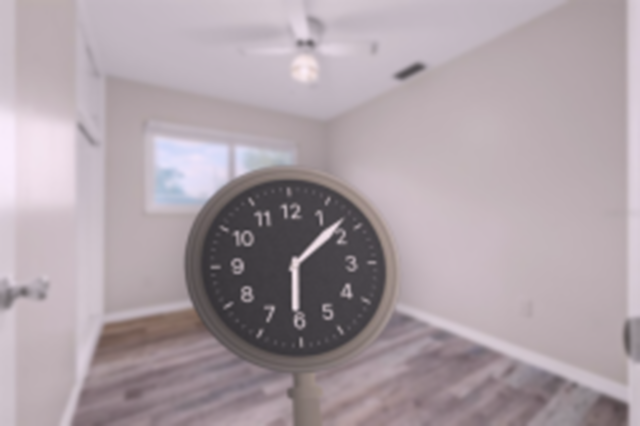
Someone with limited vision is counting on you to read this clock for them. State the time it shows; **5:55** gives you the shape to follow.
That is **6:08**
